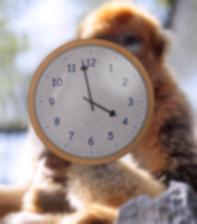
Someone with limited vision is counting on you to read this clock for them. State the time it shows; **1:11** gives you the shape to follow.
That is **3:58**
